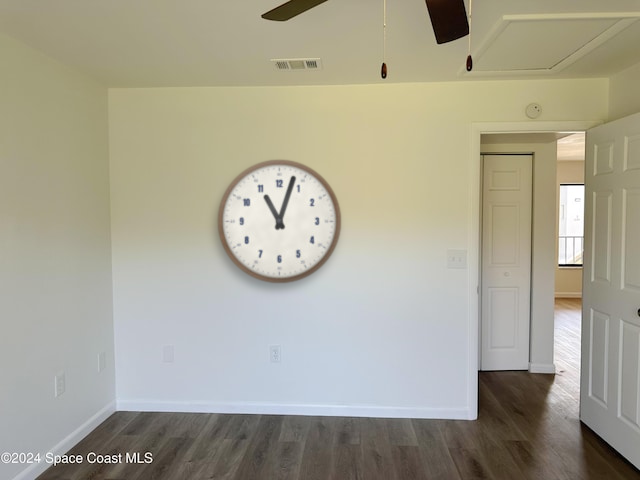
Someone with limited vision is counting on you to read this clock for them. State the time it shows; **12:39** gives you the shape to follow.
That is **11:03**
